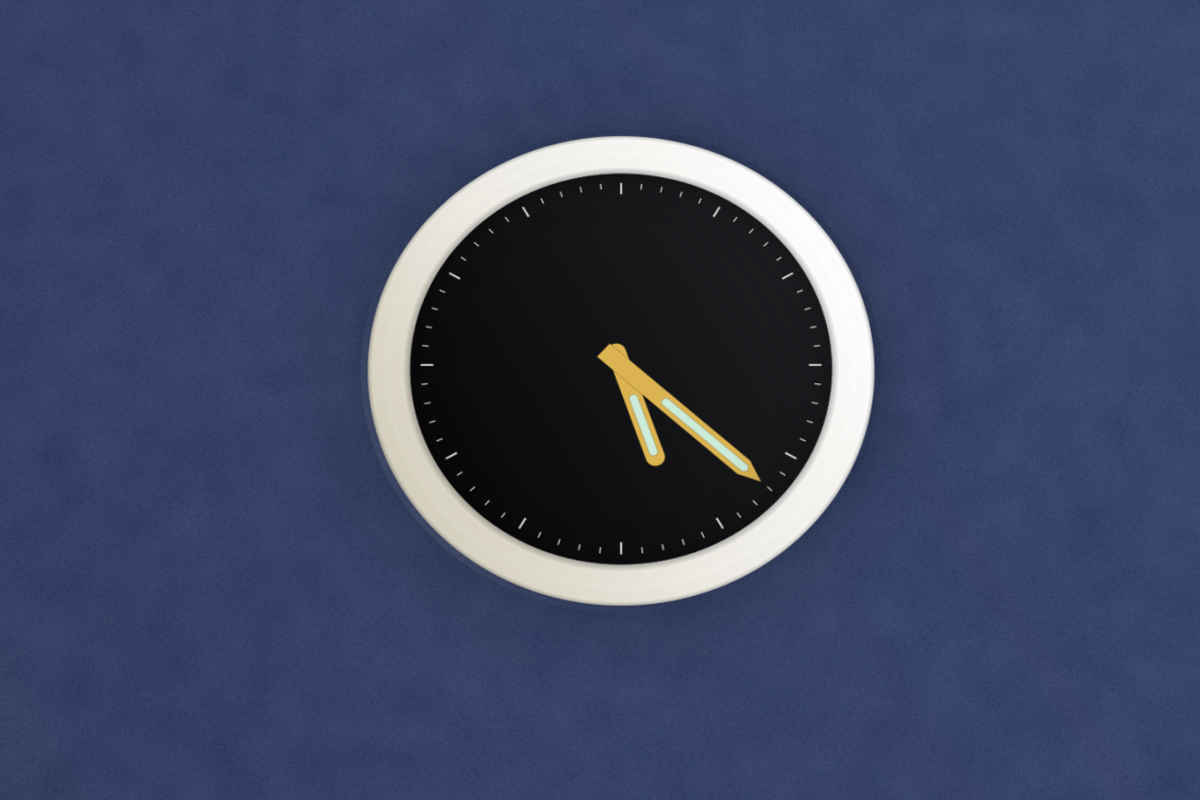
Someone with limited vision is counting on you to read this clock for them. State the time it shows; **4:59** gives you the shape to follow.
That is **5:22**
